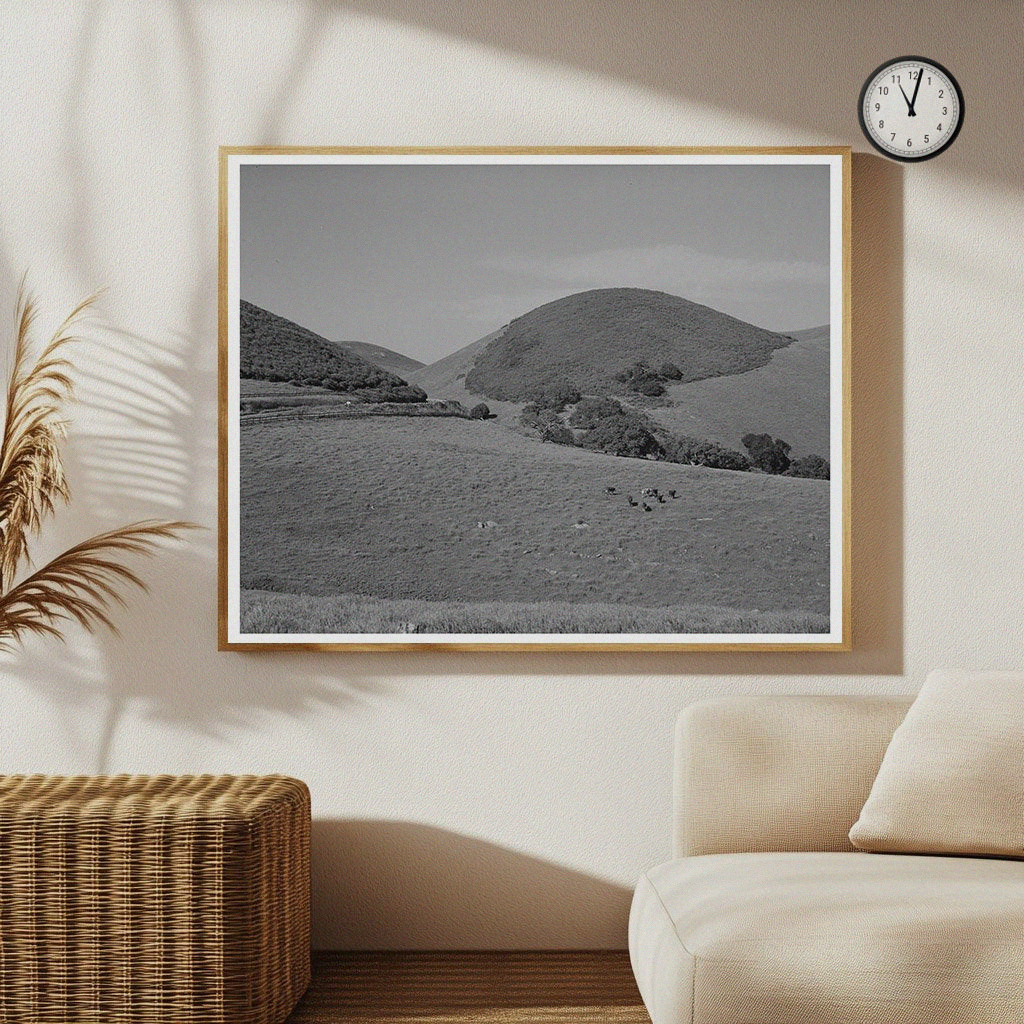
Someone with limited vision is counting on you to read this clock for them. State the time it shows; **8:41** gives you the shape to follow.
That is **11:02**
